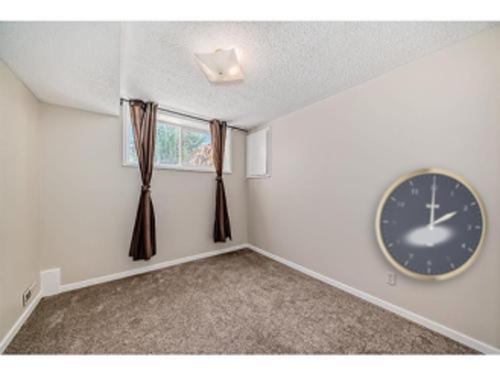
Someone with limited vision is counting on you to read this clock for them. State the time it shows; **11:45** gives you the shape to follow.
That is **2:00**
